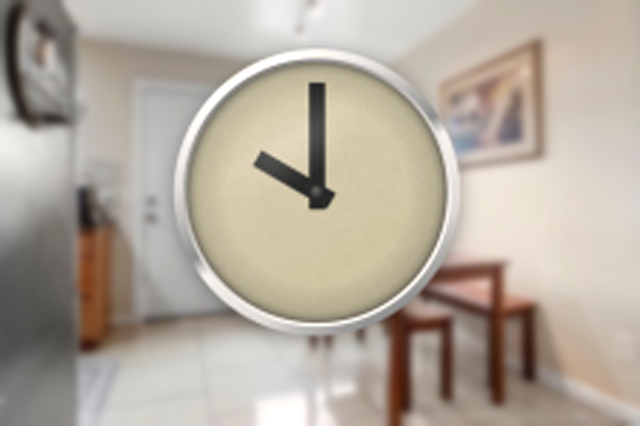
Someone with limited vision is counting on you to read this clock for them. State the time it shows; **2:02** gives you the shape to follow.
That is **10:00**
